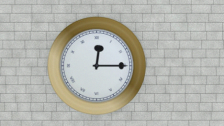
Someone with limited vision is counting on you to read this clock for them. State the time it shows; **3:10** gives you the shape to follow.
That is **12:15**
